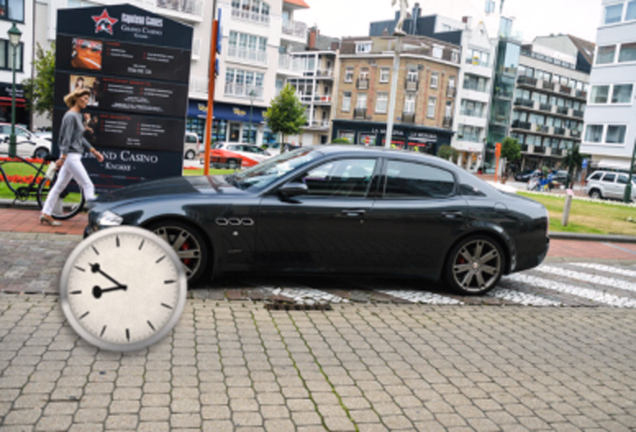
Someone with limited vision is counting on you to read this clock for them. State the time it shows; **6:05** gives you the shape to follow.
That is **8:52**
